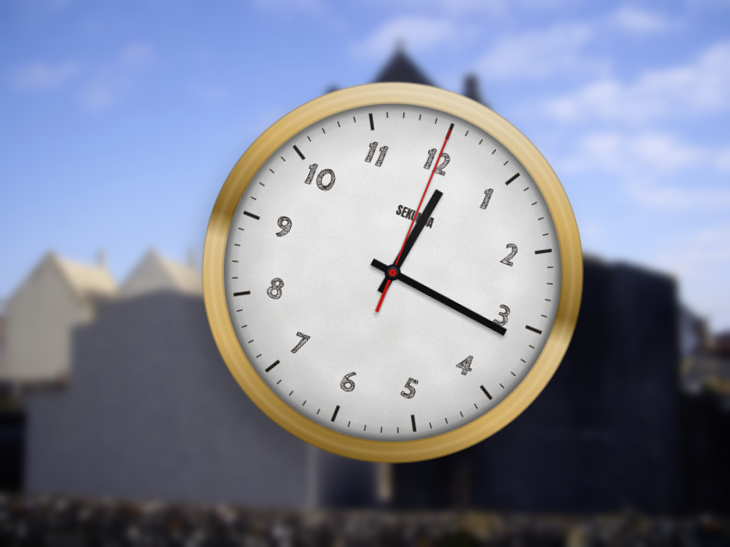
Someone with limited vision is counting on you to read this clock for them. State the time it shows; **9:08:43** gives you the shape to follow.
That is **12:16:00**
